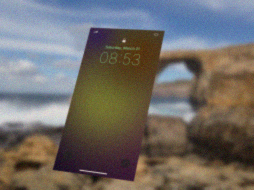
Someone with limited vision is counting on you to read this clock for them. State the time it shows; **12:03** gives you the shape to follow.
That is **8:53**
